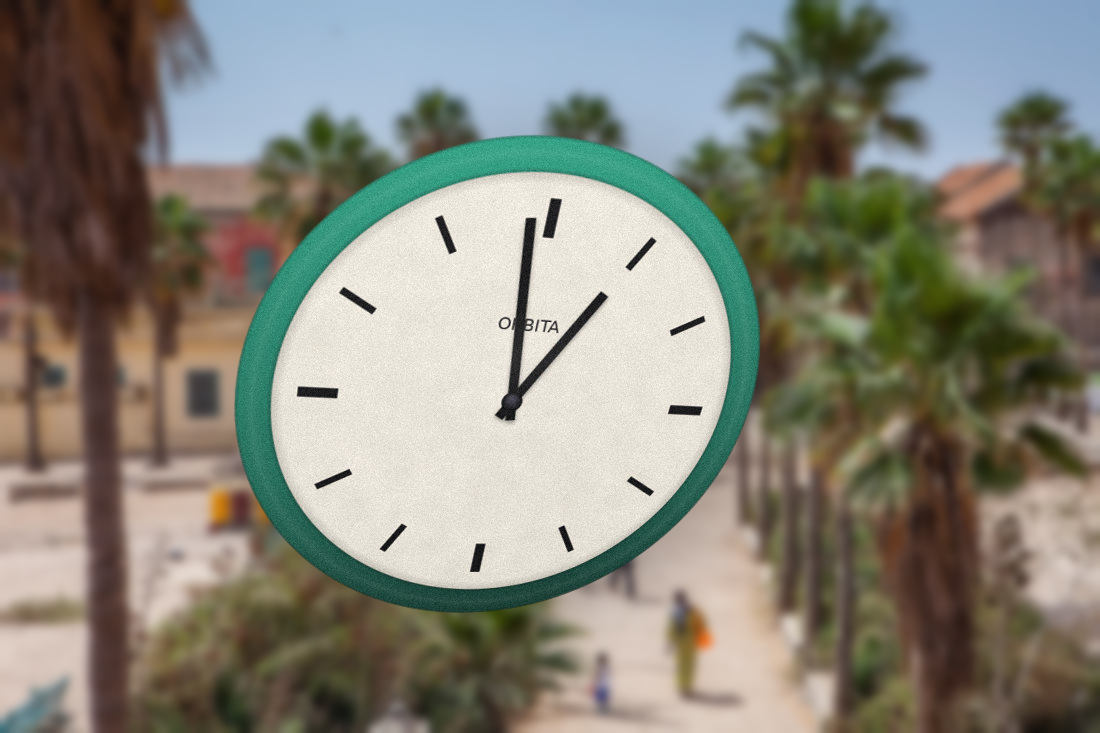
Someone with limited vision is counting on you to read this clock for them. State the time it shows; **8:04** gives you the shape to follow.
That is **12:59**
